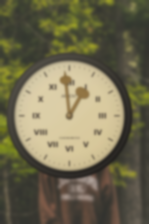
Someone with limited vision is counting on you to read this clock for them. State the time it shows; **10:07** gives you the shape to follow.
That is **12:59**
